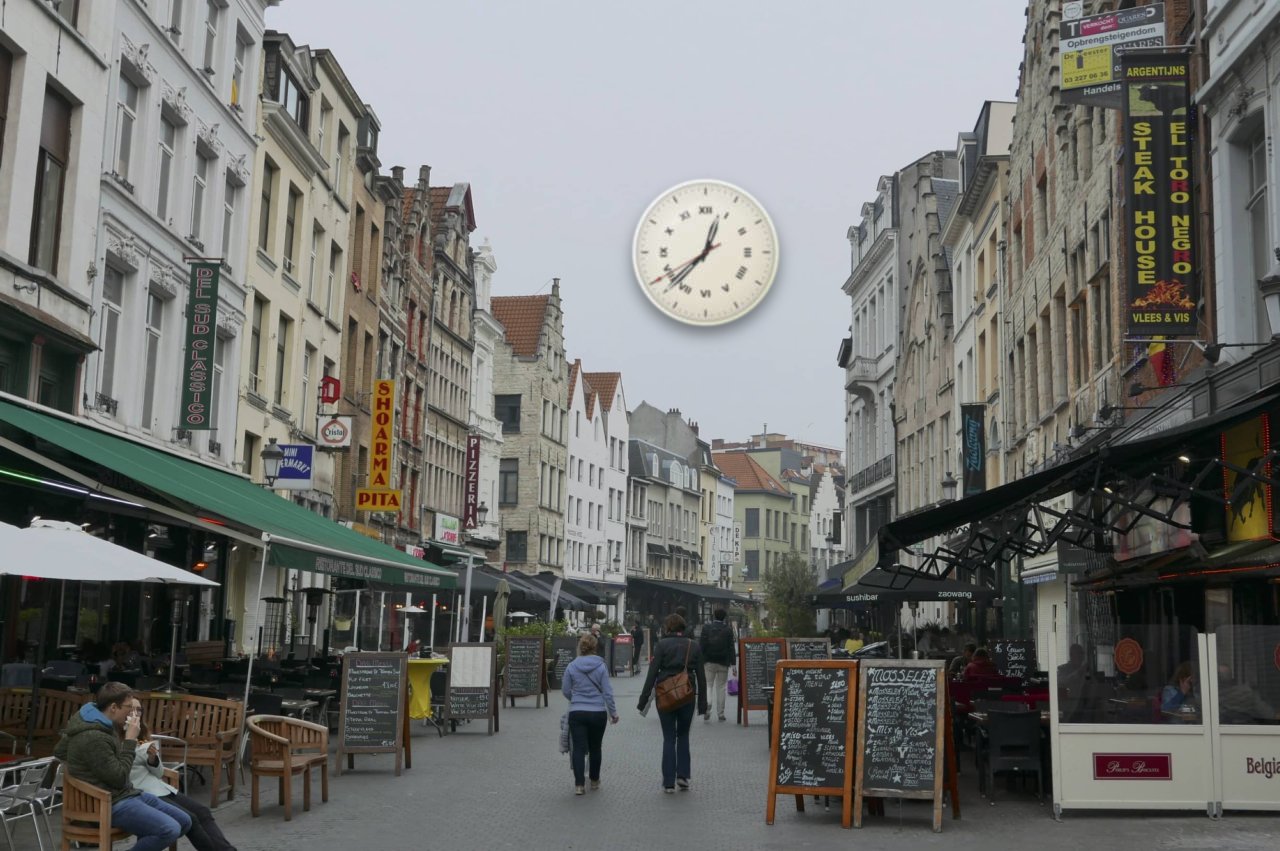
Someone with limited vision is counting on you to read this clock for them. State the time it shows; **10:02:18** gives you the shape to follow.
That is **12:37:40**
